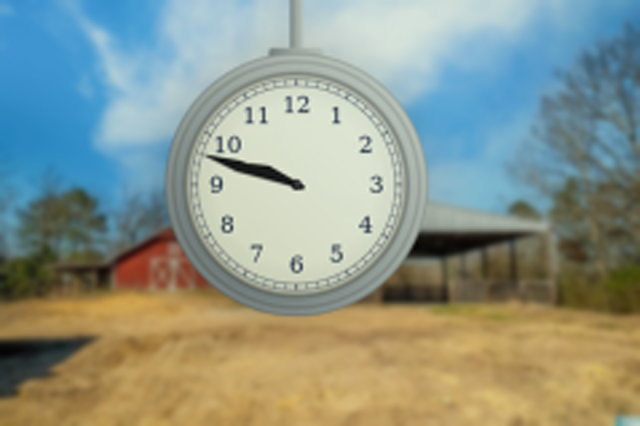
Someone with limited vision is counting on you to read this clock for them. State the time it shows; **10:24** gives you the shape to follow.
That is **9:48**
